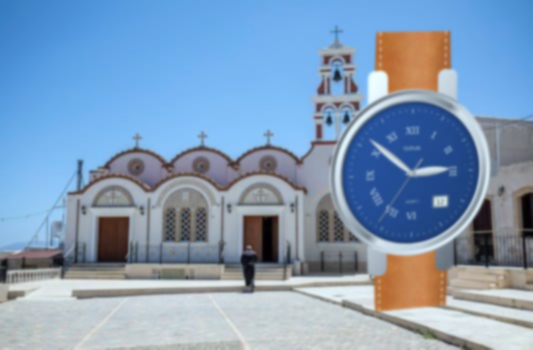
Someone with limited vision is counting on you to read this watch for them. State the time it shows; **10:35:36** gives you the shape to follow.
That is **2:51:36**
